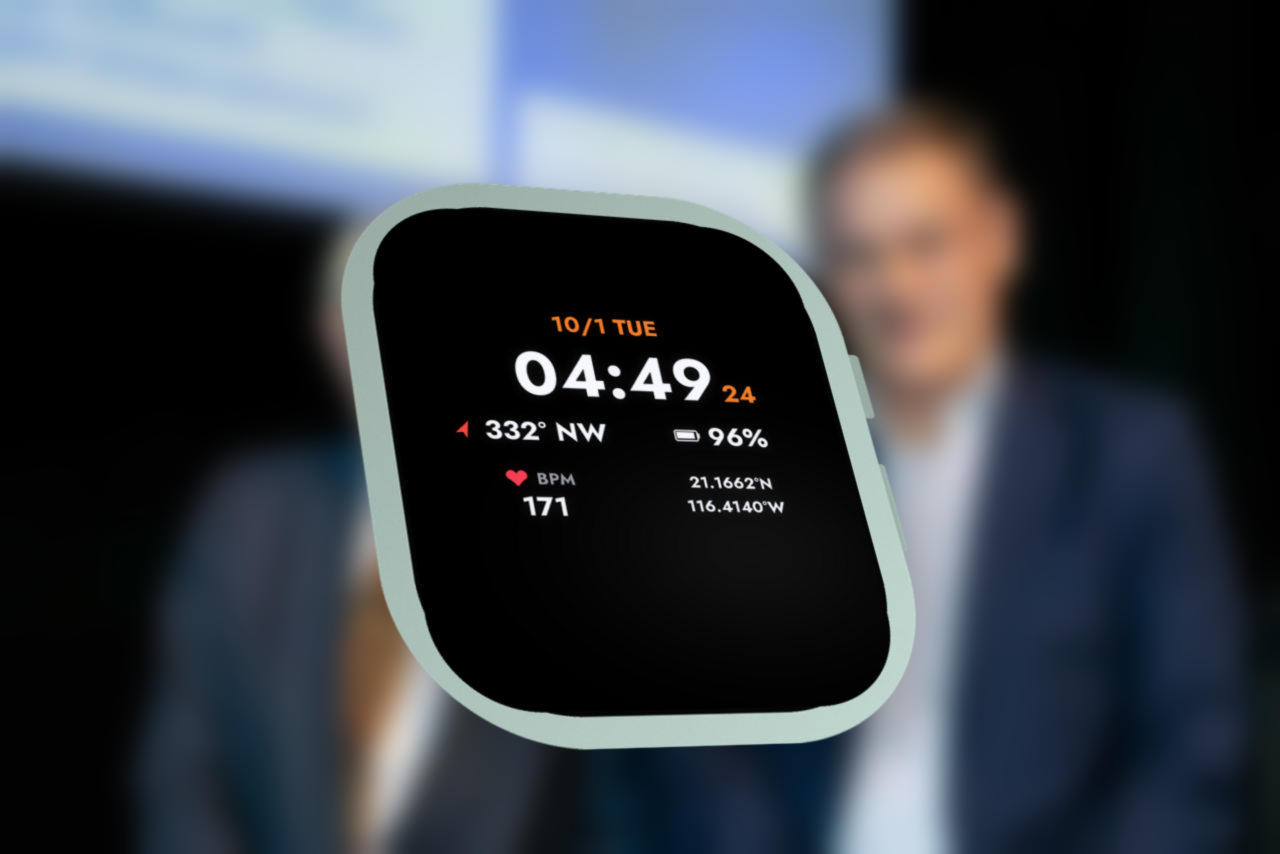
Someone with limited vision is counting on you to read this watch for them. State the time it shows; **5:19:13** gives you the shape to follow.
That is **4:49:24**
